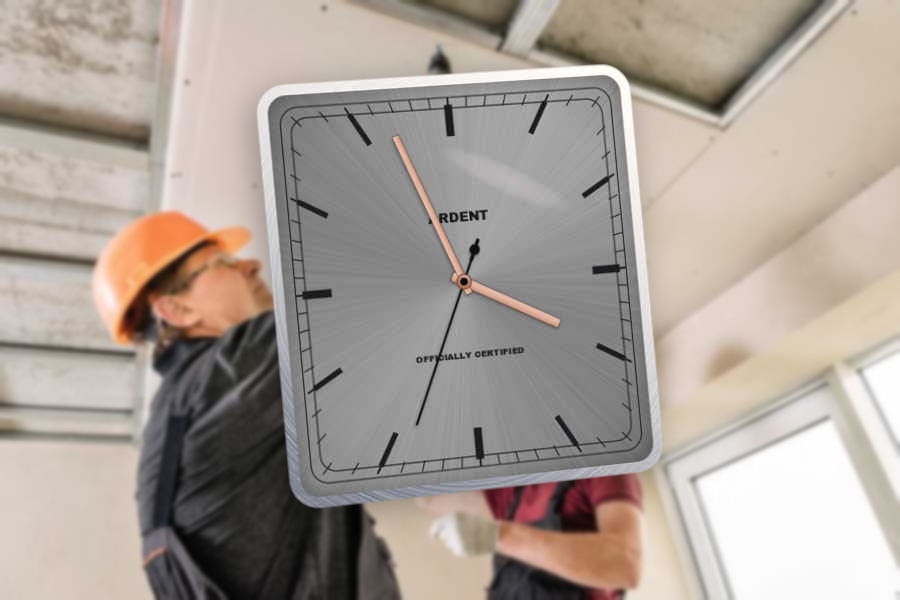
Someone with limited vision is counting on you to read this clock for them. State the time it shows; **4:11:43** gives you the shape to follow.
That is **3:56:34**
